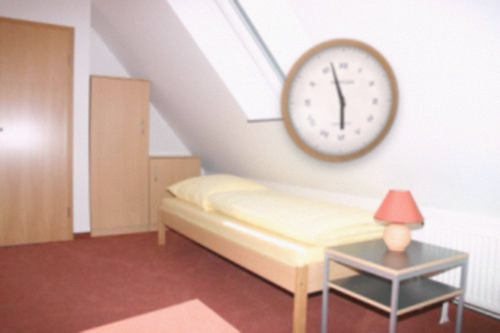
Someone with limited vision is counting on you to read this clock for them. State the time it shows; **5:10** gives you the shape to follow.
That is **5:57**
